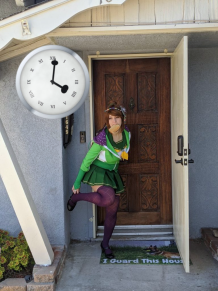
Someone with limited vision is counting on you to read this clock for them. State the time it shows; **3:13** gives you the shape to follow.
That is **4:01**
